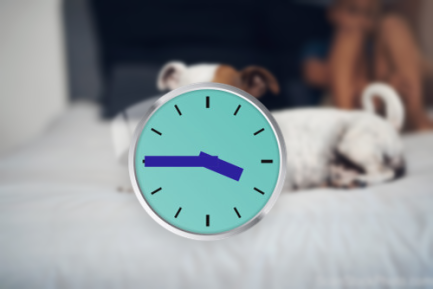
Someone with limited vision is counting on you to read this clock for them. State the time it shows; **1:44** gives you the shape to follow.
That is **3:45**
